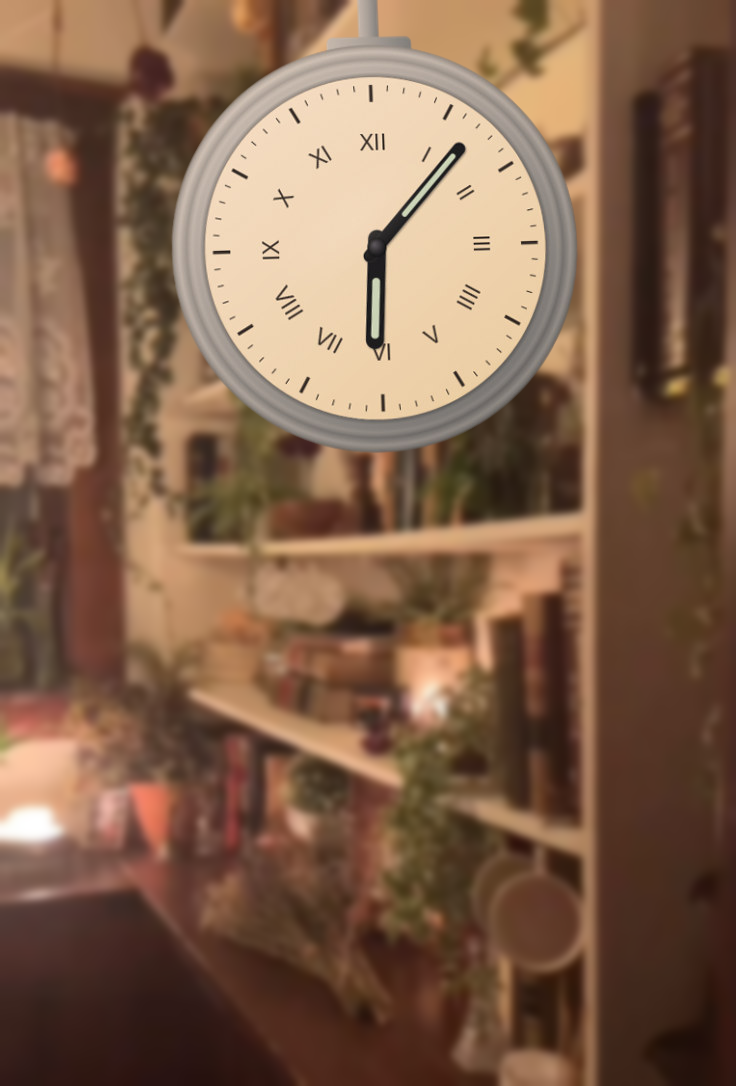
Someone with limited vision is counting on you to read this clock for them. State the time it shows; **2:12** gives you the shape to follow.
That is **6:07**
